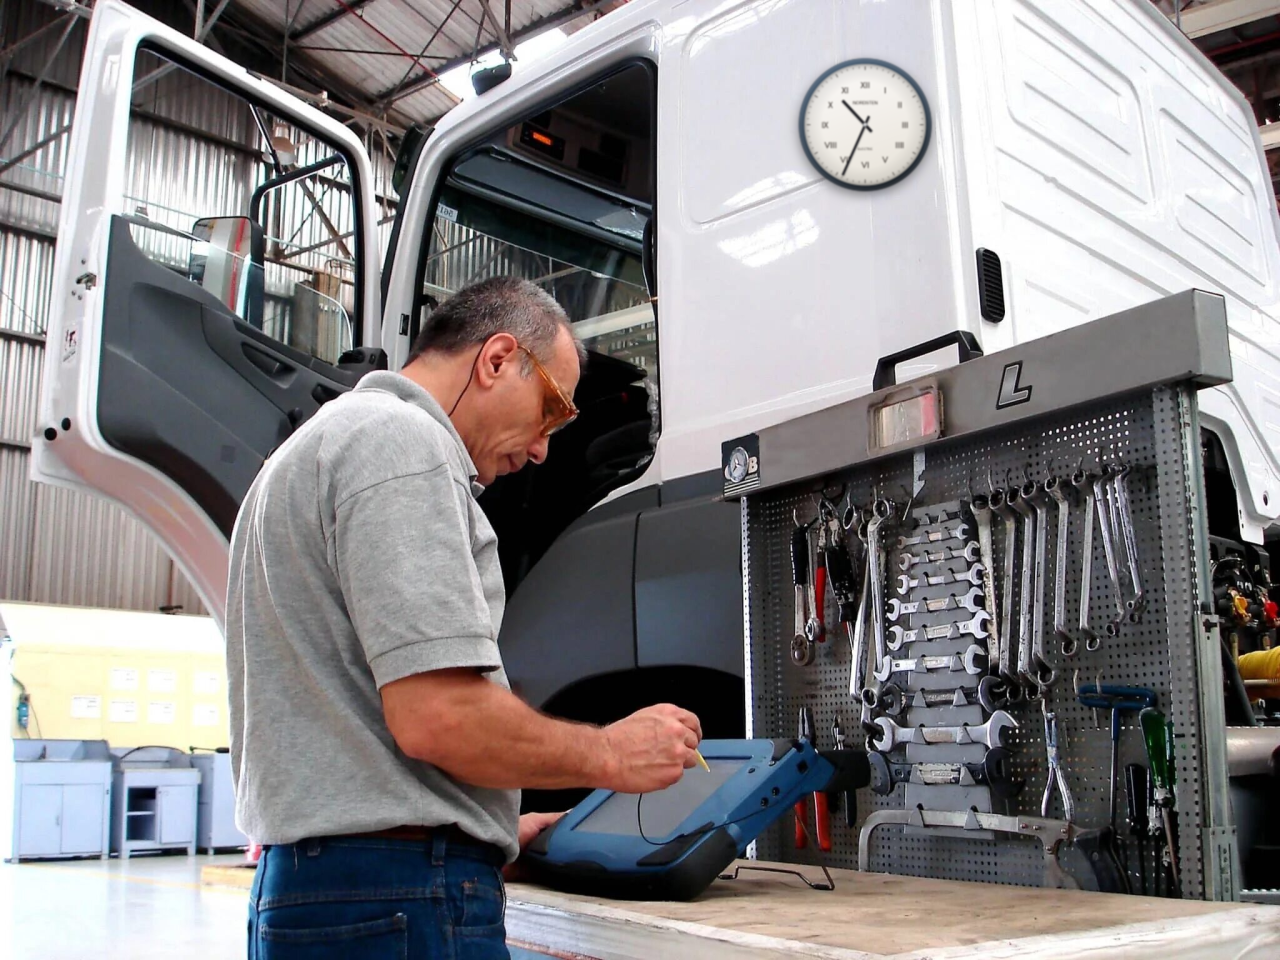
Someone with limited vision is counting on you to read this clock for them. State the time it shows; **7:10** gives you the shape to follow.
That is **10:34**
